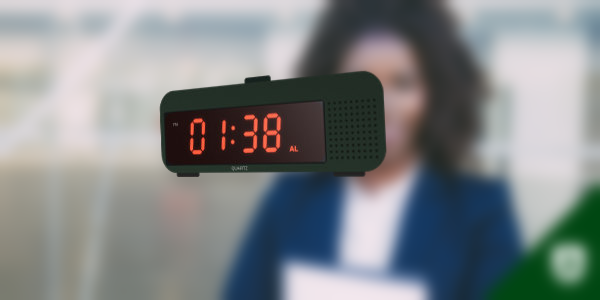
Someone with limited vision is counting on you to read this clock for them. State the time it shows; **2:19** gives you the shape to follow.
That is **1:38**
